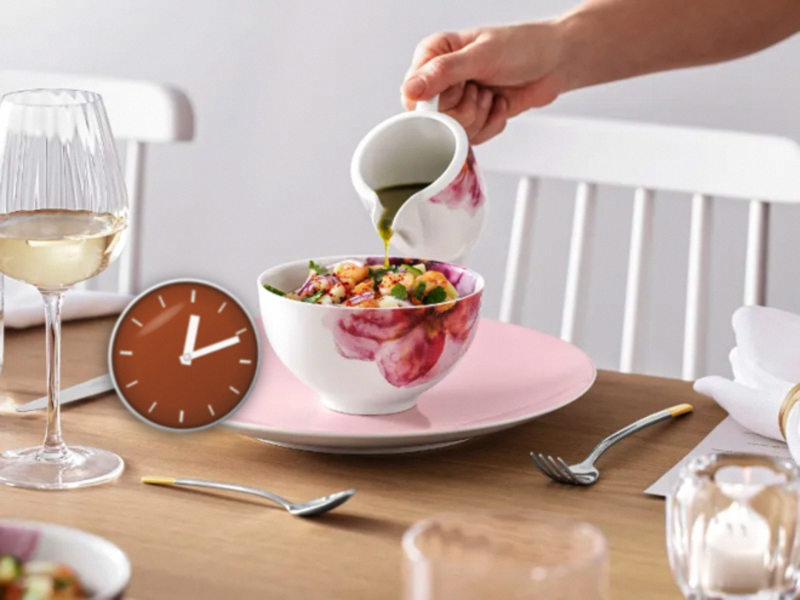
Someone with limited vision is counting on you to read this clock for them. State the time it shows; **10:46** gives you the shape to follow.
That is **12:11**
